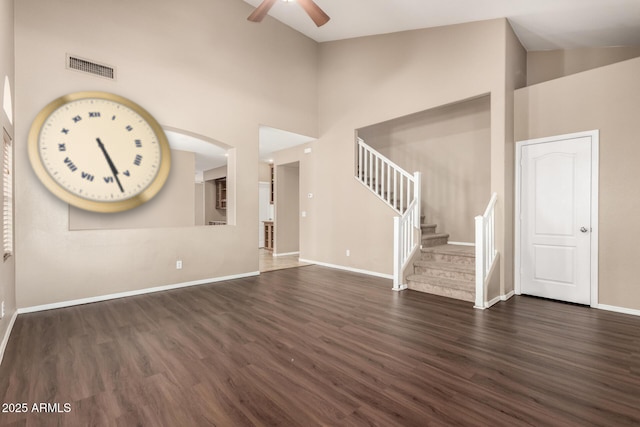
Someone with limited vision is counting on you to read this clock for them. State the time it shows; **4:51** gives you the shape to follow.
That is **5:28**
